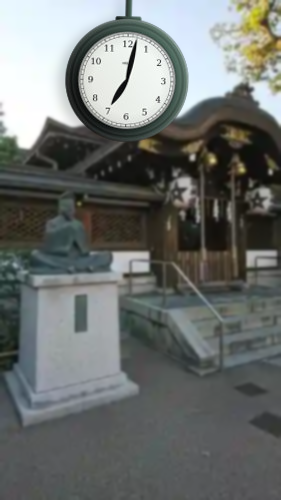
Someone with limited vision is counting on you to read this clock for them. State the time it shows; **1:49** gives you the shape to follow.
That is **7:02**
